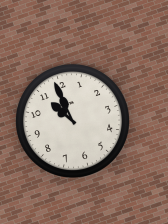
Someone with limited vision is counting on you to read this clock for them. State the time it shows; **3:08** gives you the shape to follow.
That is **10:59**
